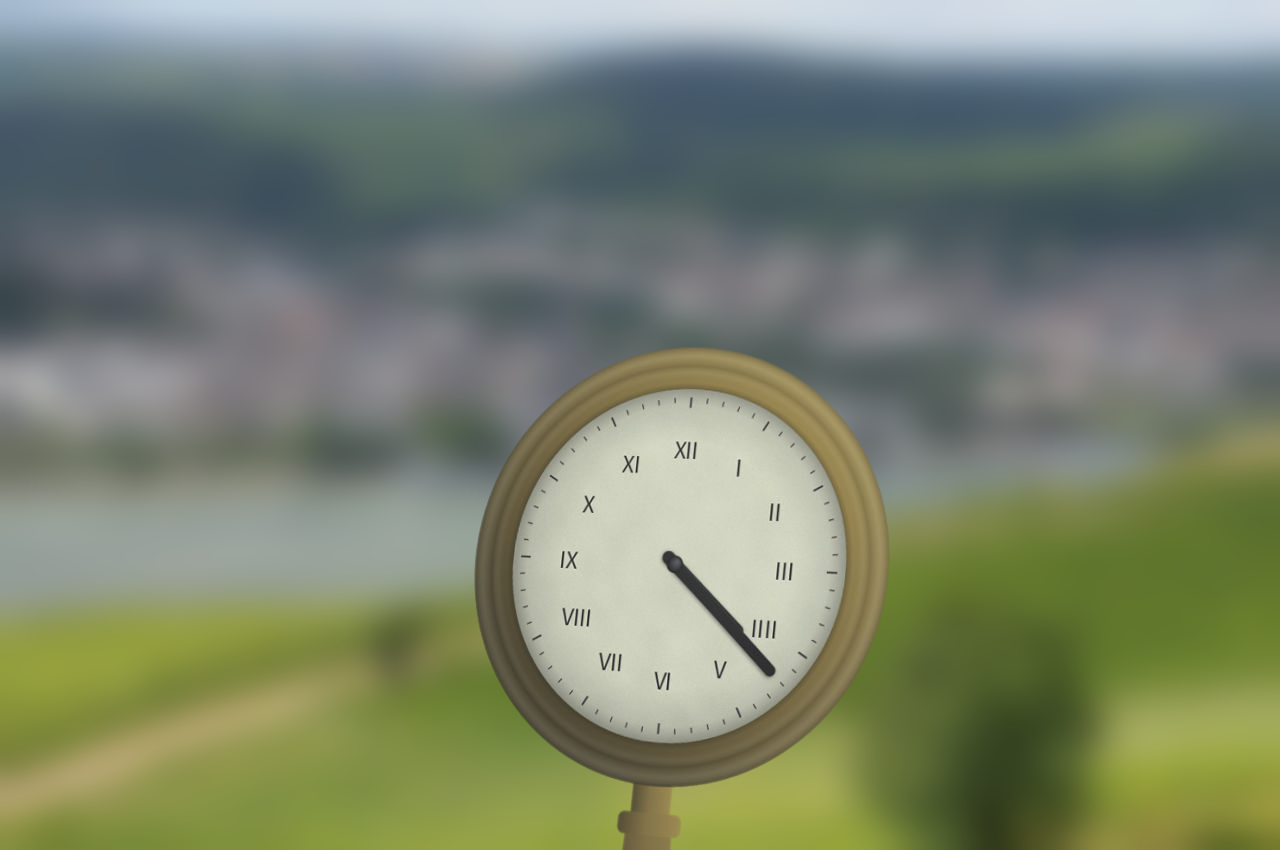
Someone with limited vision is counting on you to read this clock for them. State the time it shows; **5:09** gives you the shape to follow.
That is **4:22**
